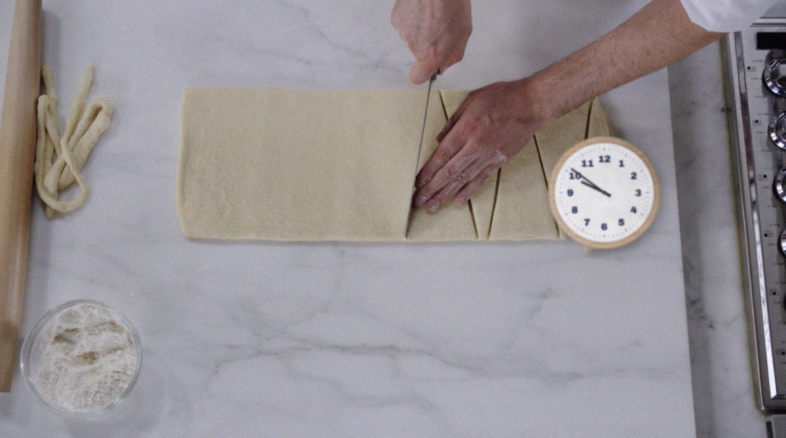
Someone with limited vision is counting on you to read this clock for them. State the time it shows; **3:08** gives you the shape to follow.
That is **9:51**
